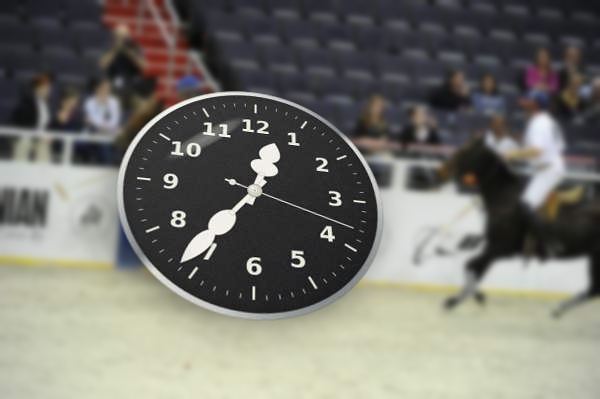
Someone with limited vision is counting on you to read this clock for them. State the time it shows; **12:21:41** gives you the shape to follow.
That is **12:36:18**
